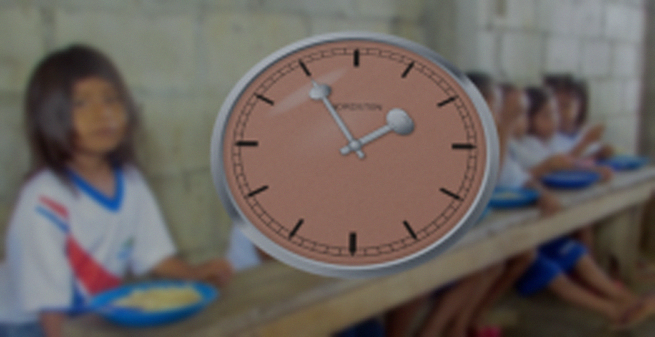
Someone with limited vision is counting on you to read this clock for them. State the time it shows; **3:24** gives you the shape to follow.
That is **1:55**
